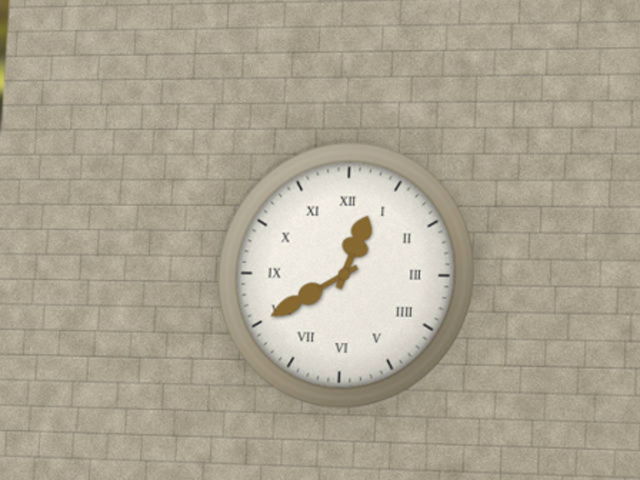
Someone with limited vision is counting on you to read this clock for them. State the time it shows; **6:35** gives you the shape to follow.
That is **12:40**
